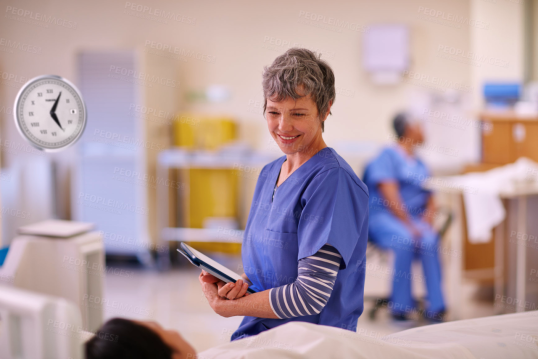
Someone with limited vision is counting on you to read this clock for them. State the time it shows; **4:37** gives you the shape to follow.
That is **5:05**
